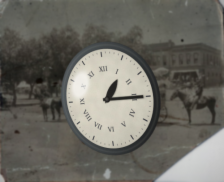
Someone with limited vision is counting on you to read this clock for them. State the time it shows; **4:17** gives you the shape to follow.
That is **1:15**
